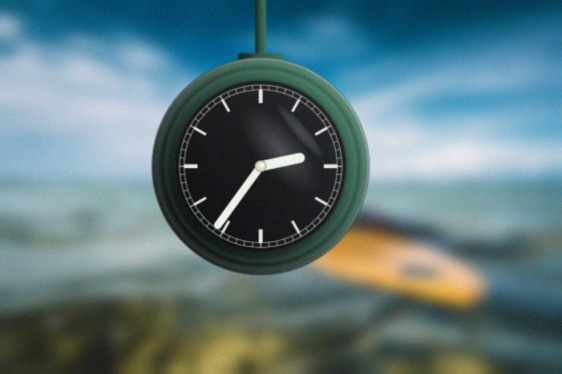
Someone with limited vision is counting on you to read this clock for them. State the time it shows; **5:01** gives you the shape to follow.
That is **2:36**
